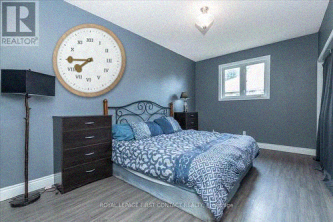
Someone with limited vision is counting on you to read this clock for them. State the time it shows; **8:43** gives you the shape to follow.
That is **7:45**
